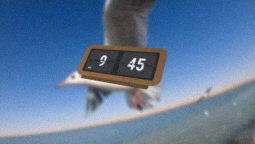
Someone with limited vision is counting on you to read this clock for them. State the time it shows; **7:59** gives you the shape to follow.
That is **9:45**
